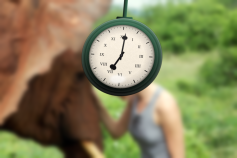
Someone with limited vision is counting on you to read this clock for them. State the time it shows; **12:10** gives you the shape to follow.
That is **7:01**
